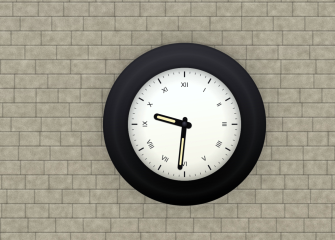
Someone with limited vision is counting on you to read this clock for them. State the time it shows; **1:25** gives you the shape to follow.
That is **9:31**
